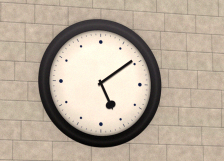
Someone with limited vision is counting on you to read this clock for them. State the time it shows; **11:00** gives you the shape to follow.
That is **5:09**
